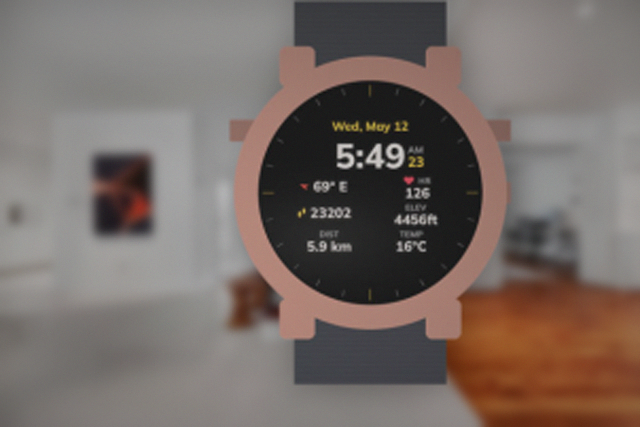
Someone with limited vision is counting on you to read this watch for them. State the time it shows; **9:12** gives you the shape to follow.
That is **5:49**
